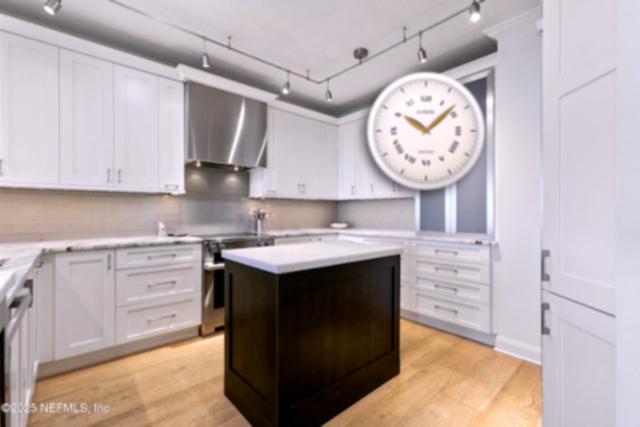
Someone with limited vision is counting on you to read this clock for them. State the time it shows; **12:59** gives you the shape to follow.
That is **10:08**
